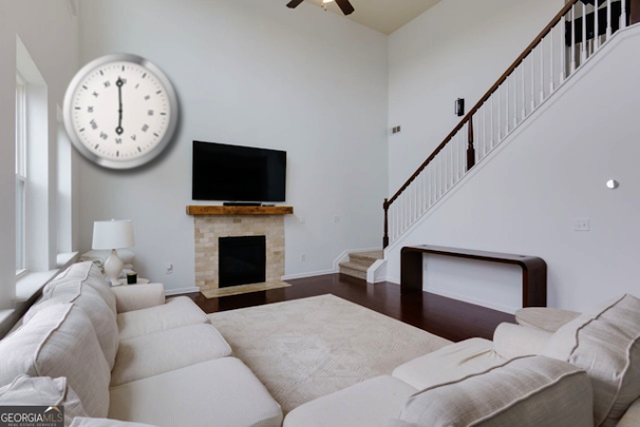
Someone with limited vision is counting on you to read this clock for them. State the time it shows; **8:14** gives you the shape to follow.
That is **5:59**
